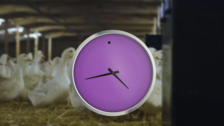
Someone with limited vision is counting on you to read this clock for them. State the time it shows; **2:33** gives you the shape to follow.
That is **4:44**
